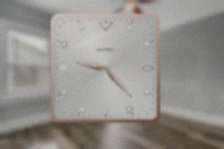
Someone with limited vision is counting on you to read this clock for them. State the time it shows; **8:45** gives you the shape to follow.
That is **9:23**
